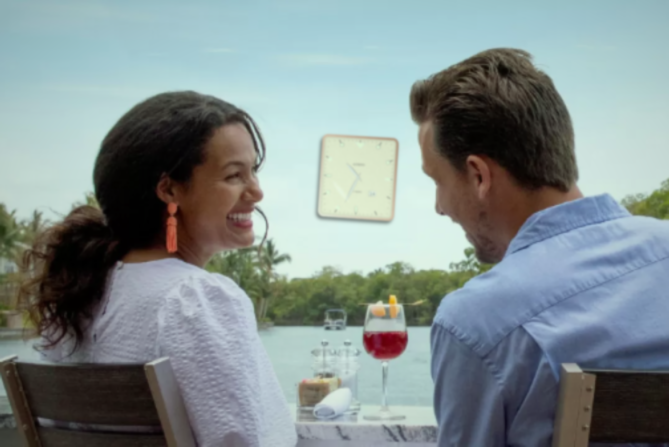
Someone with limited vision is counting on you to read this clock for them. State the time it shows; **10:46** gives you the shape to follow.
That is **10:34**
